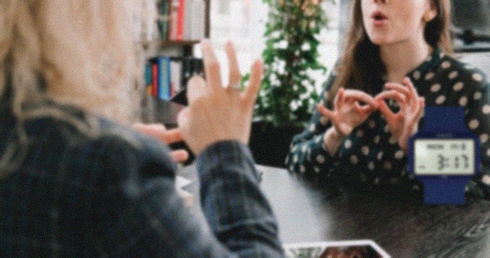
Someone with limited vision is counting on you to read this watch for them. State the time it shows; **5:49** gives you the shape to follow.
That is **3:17**
